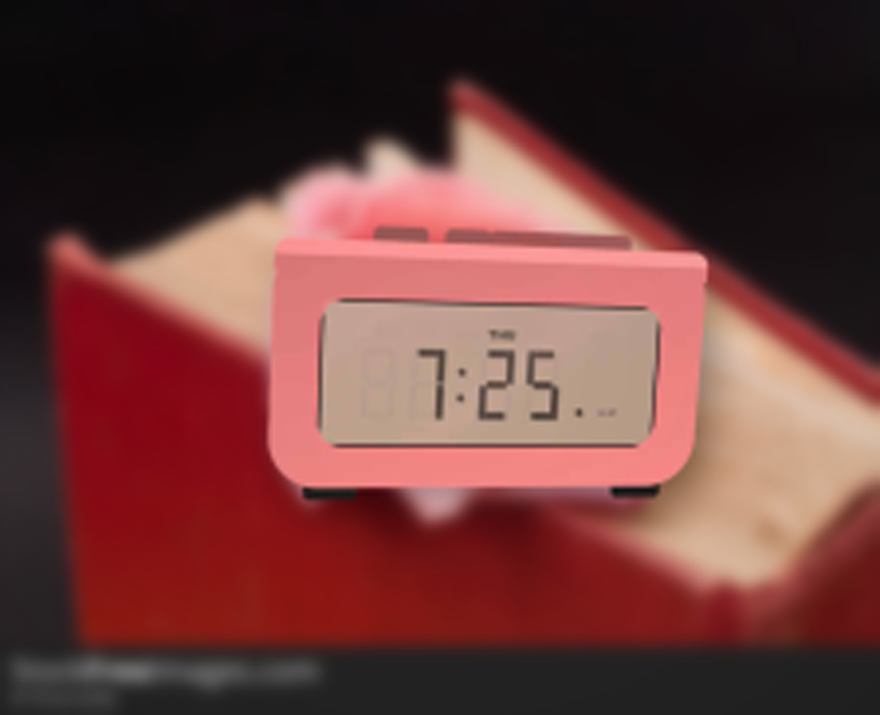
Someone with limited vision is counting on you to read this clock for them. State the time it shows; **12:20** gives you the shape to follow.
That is **7:25**
